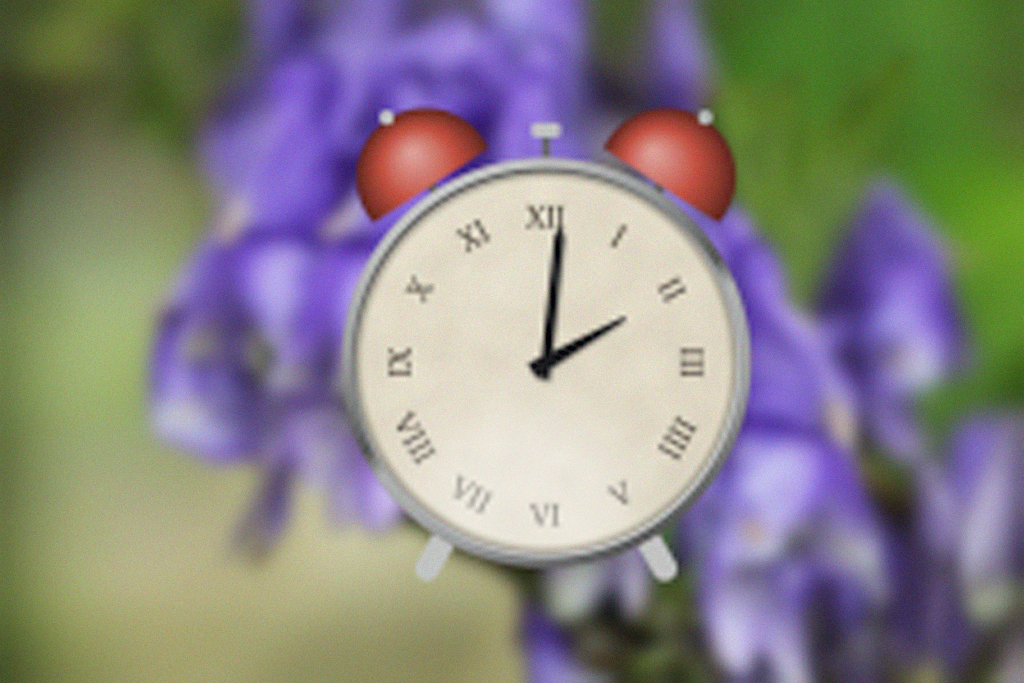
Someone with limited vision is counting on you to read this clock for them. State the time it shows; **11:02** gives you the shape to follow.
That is **2:01**
